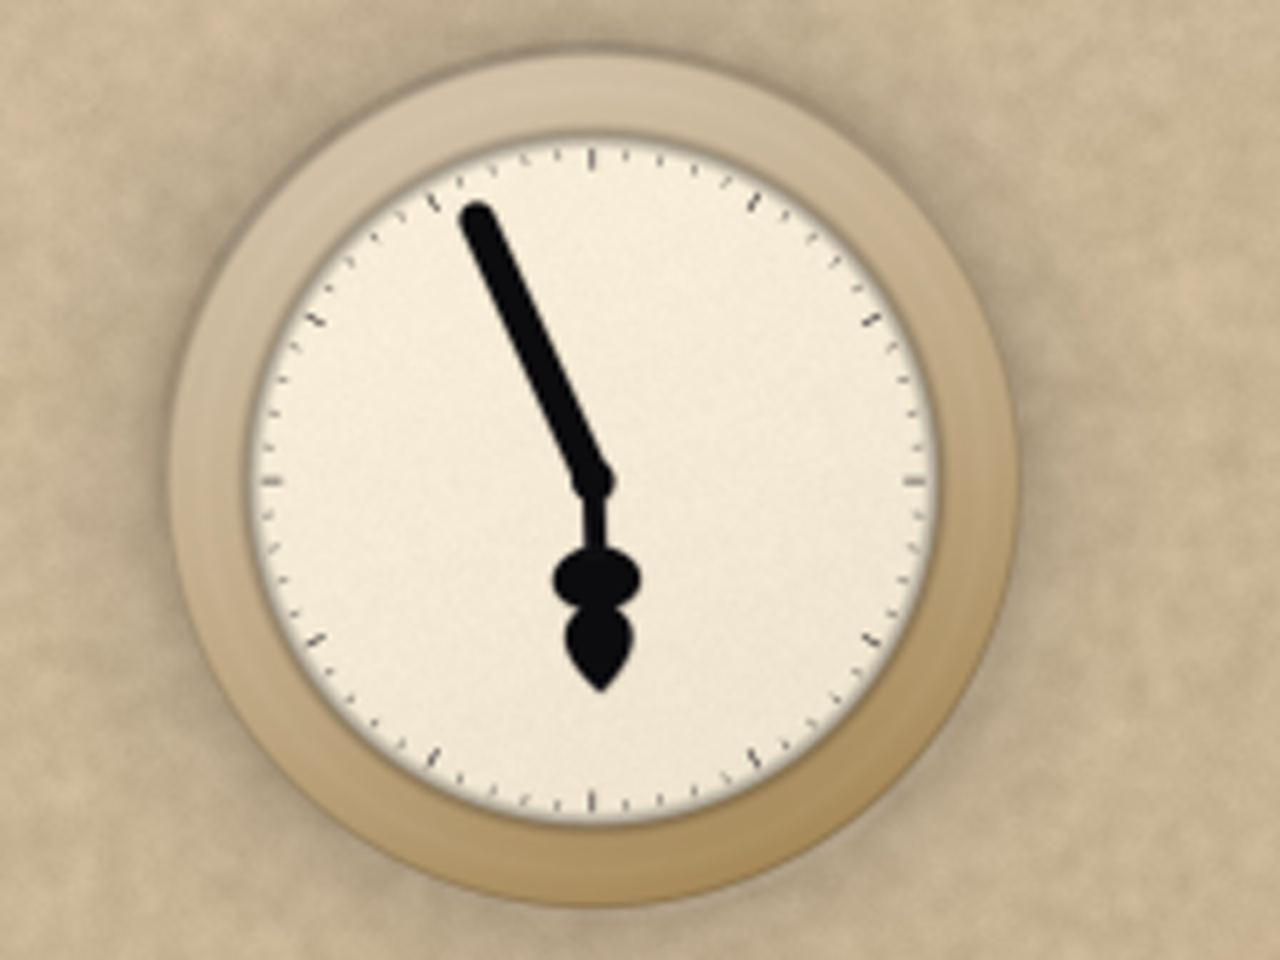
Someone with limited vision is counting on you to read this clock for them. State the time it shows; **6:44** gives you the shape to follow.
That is **5:56**
